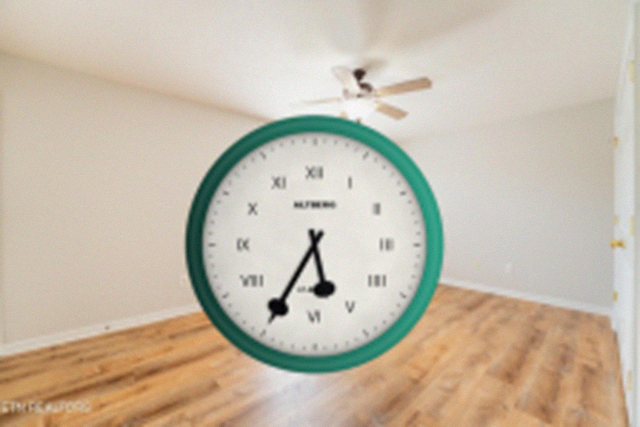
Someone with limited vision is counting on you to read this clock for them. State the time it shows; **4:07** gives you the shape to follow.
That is **5:35**
